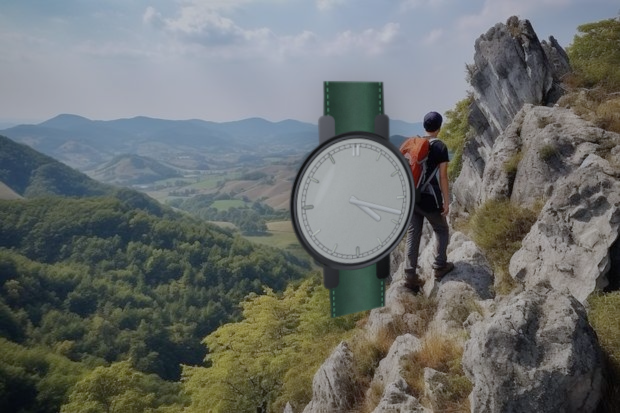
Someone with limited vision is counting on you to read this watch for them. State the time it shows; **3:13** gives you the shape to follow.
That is **4:18**
